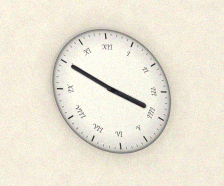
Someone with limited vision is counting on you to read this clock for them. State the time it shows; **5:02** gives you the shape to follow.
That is **3:50**
